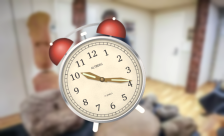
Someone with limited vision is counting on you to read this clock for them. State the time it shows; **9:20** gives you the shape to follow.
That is **10:19**
